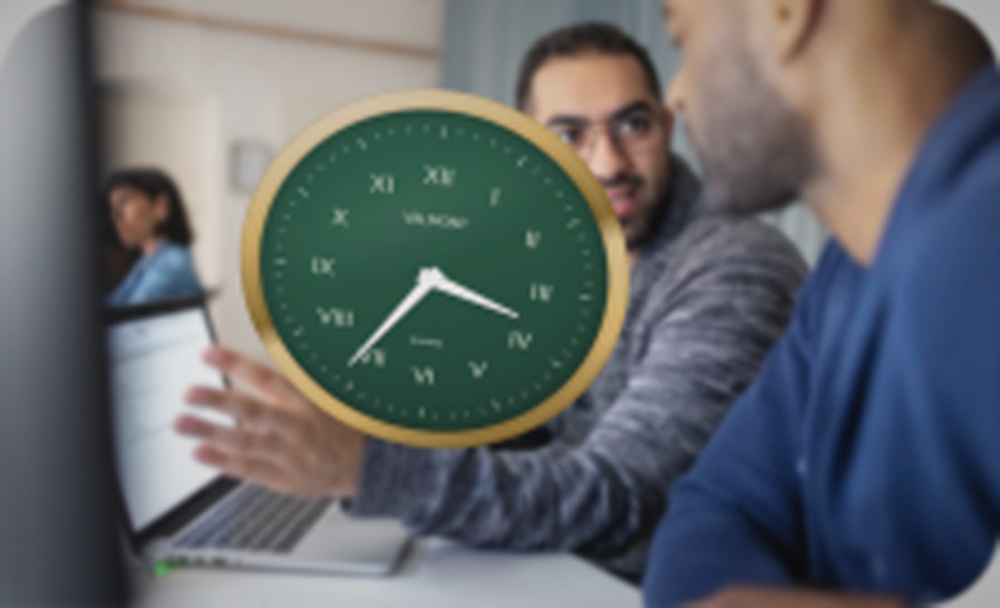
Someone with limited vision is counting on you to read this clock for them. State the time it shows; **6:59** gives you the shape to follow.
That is **3:36**
